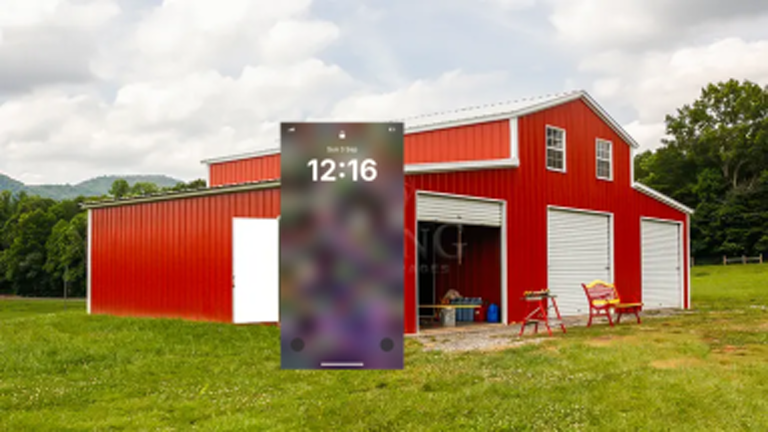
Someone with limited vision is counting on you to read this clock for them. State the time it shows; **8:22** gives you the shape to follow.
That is **12:16**
